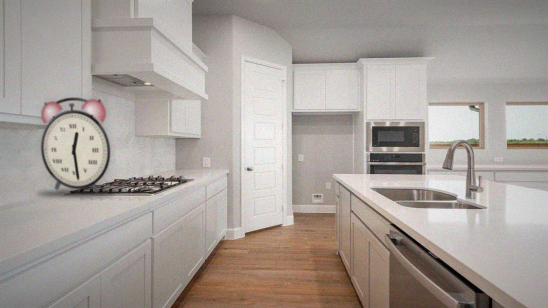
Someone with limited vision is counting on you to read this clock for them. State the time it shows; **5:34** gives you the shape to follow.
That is **12:29**
